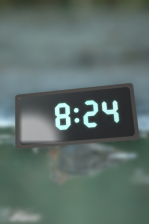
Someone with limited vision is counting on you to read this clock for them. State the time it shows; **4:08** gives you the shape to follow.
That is **8:24**
